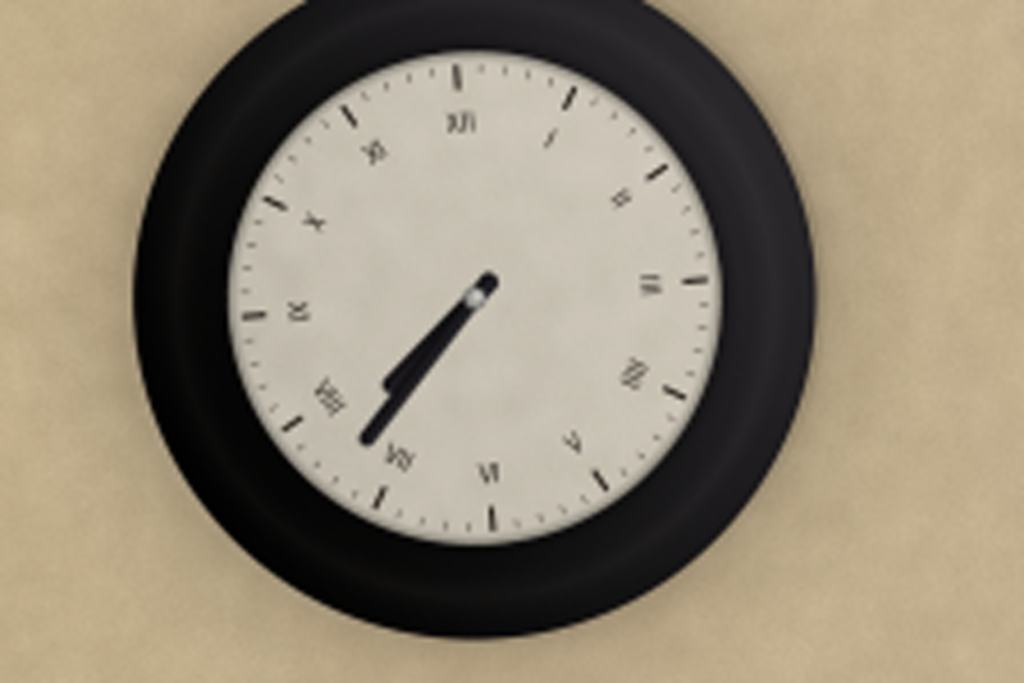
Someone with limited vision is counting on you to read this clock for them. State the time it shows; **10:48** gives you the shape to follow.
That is **7:37**
